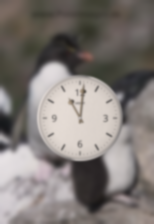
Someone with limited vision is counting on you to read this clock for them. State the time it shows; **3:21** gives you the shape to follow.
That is **11:01**
